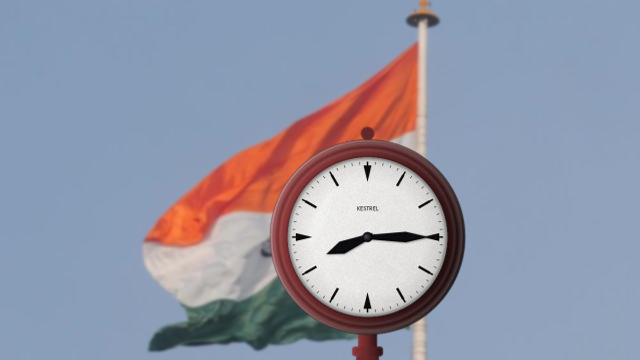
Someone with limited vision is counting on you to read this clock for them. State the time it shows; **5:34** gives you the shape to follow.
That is **8:15**
